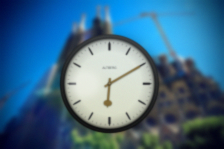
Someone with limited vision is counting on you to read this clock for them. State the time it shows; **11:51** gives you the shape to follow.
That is **6:10**
